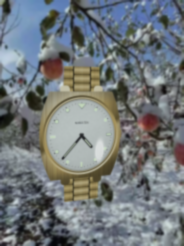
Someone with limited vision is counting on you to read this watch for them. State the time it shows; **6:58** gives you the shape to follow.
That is **4:37**
